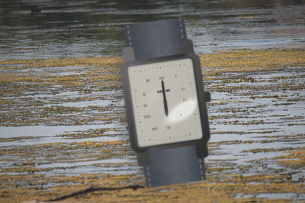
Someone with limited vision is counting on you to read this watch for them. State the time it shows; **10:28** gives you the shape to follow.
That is **6:00**
